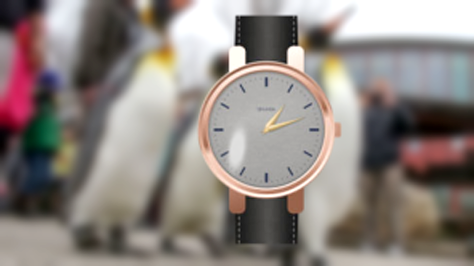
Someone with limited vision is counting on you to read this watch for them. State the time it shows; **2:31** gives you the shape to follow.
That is **1:12**
